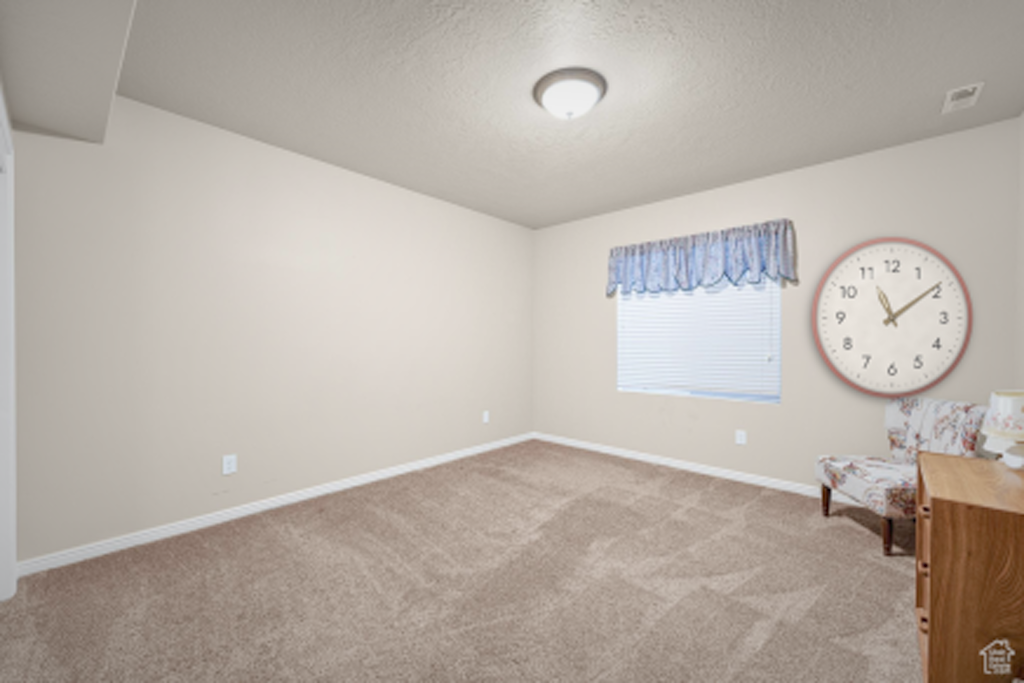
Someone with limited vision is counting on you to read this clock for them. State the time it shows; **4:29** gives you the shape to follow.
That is **11:09**
